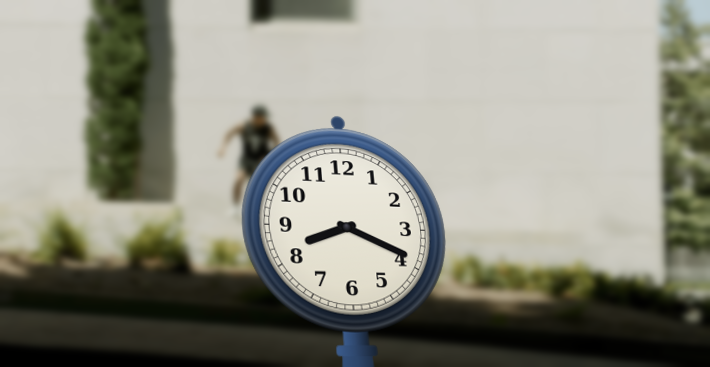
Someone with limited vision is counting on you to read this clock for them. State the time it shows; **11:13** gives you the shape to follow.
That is **8:19**
